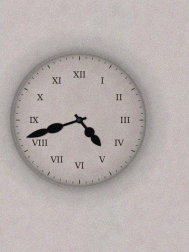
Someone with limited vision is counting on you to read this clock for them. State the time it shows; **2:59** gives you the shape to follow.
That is **4:42**
